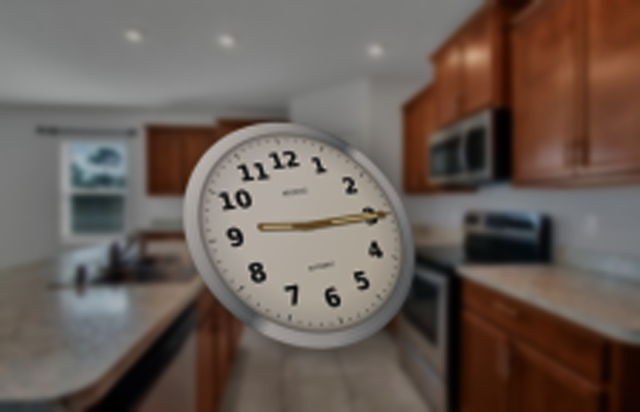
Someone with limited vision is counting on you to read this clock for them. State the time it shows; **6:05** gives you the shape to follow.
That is **9:15**
